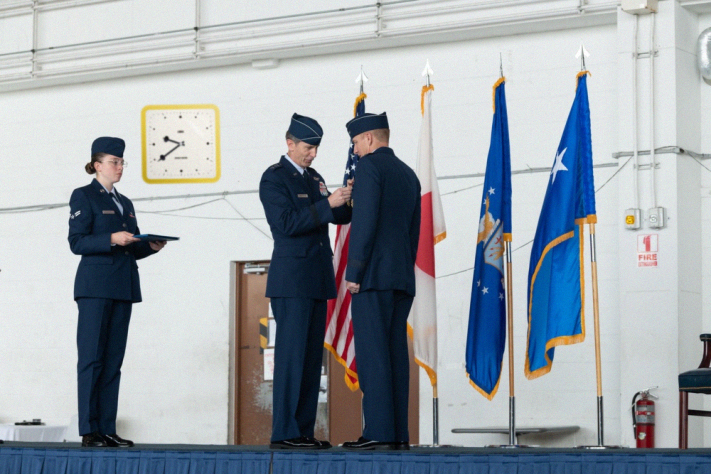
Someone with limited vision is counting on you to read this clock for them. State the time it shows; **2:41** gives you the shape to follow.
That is **9:39**
